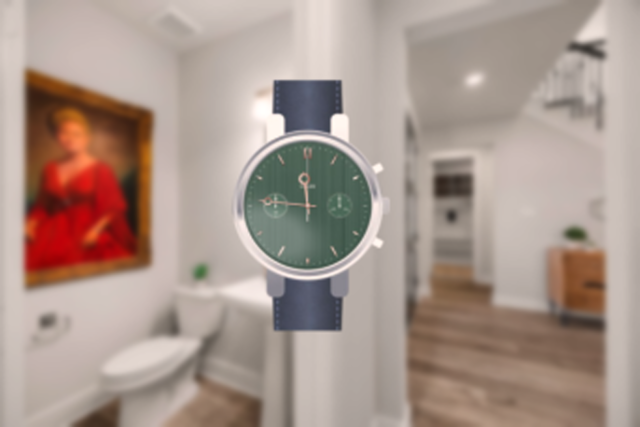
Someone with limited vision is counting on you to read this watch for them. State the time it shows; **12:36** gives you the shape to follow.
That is **11:46**
